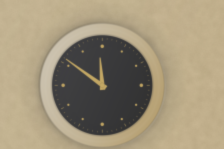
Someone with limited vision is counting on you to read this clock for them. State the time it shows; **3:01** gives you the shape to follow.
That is **11:51**
